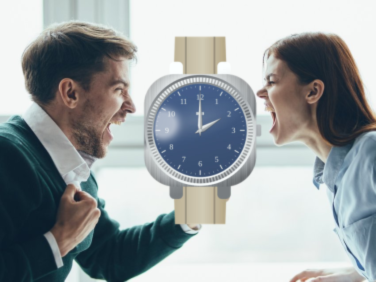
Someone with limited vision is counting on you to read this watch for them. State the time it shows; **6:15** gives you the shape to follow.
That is **2:00**
